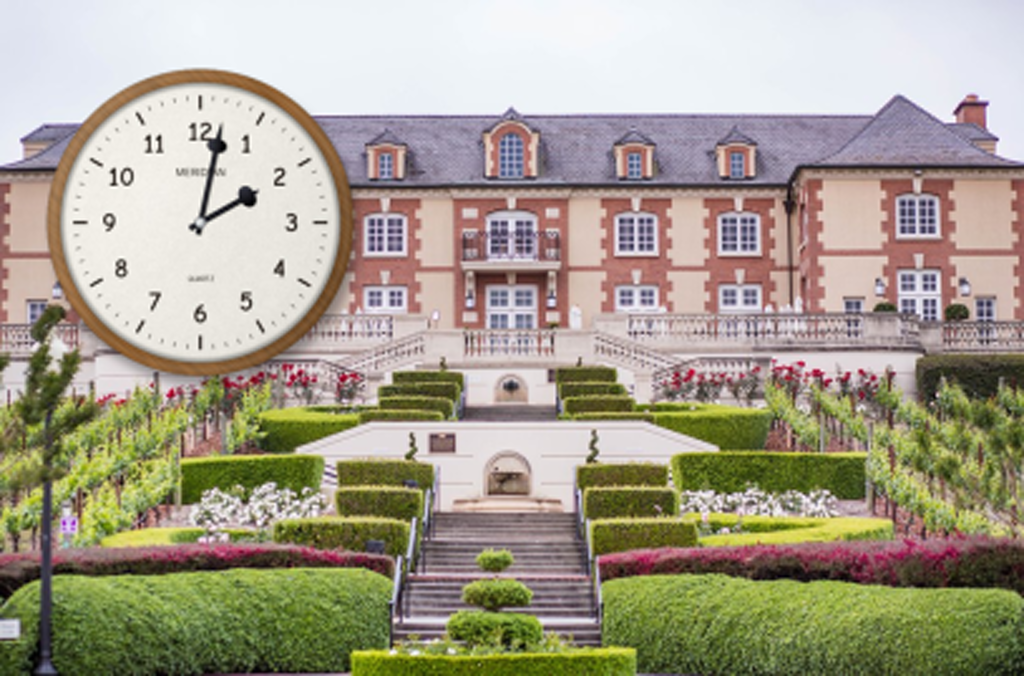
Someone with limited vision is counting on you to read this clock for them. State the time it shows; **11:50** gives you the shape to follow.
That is **2:02**
